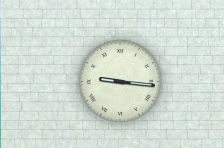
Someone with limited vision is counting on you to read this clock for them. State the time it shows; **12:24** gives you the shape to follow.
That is **9:16**
